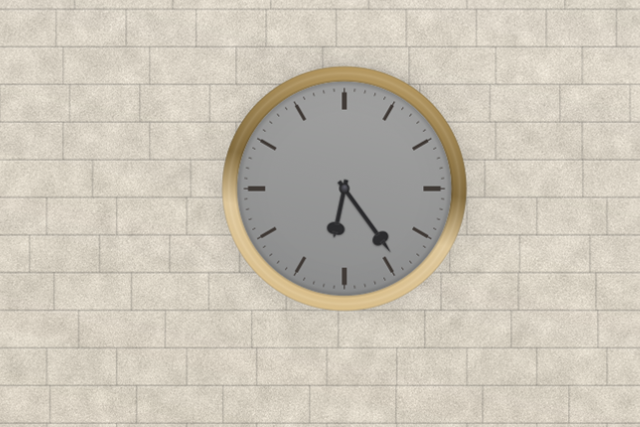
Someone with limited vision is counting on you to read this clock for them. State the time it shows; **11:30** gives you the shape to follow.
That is **6:24**
